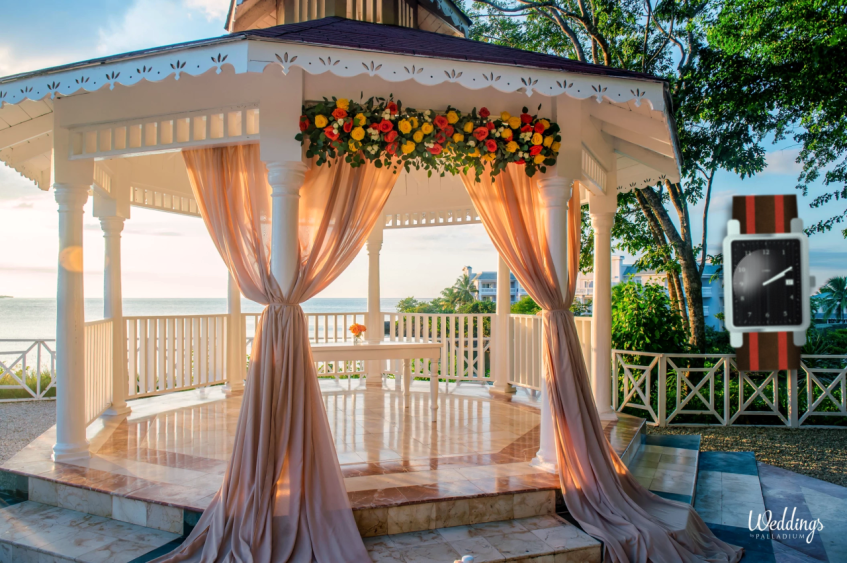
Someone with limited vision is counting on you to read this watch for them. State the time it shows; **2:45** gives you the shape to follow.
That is **2:10**
